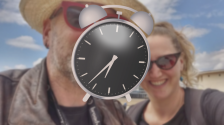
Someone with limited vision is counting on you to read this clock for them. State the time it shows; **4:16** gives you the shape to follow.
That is **6:37**
